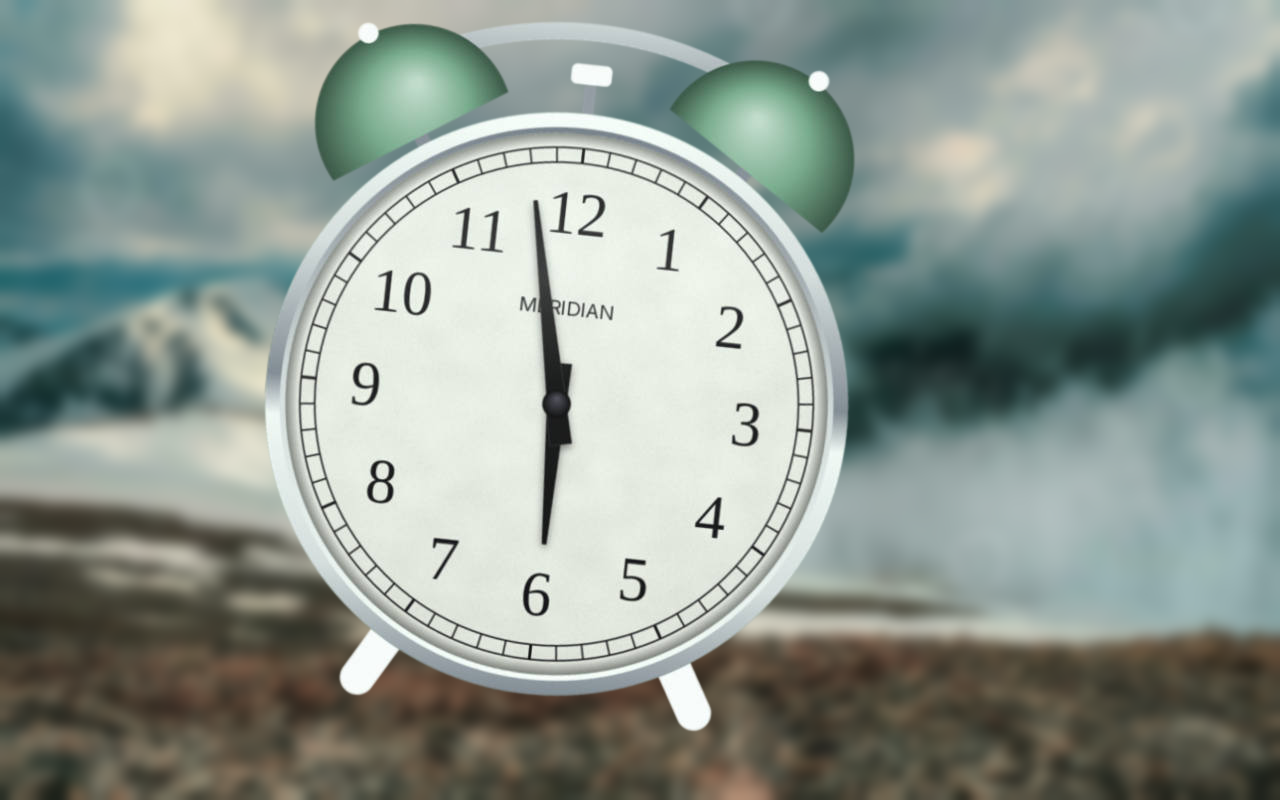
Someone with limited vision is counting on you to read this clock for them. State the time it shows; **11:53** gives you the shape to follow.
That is **5:58**
